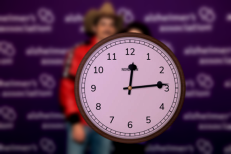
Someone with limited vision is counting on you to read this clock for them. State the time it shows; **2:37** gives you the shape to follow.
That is **12:14**
